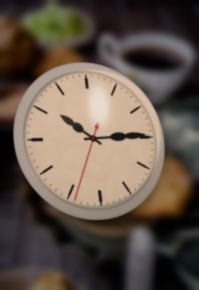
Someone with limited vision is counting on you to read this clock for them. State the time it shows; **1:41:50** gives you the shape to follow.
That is **10:14:34**
